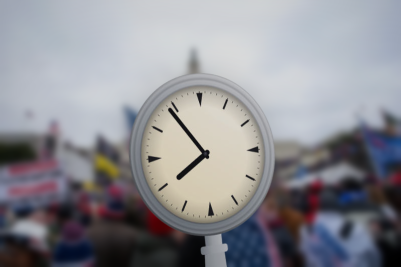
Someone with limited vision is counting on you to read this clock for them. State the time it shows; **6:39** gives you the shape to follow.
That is **7:54**
